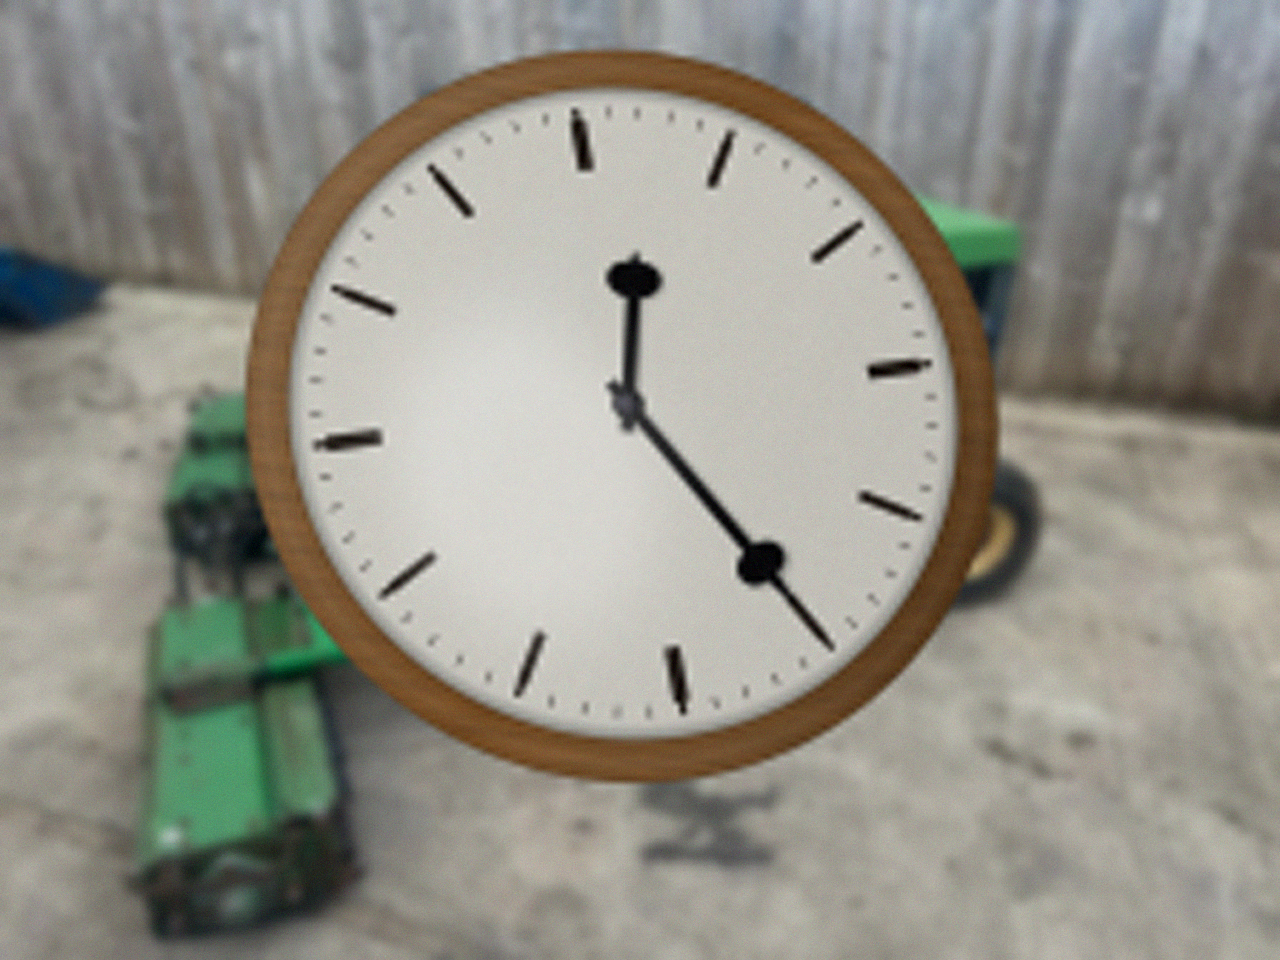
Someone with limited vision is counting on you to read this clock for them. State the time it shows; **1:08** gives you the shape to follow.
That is **12:25**
